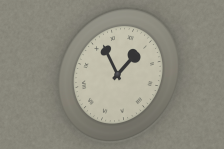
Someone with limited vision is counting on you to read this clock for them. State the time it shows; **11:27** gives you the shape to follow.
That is **12:52**
